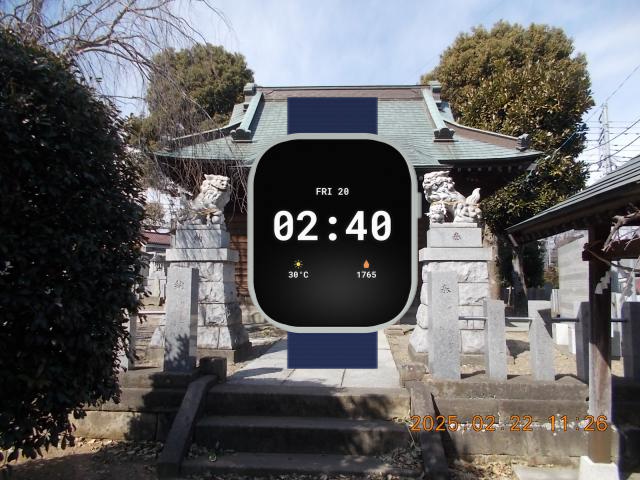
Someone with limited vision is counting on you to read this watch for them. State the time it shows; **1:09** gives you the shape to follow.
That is **2:40**
